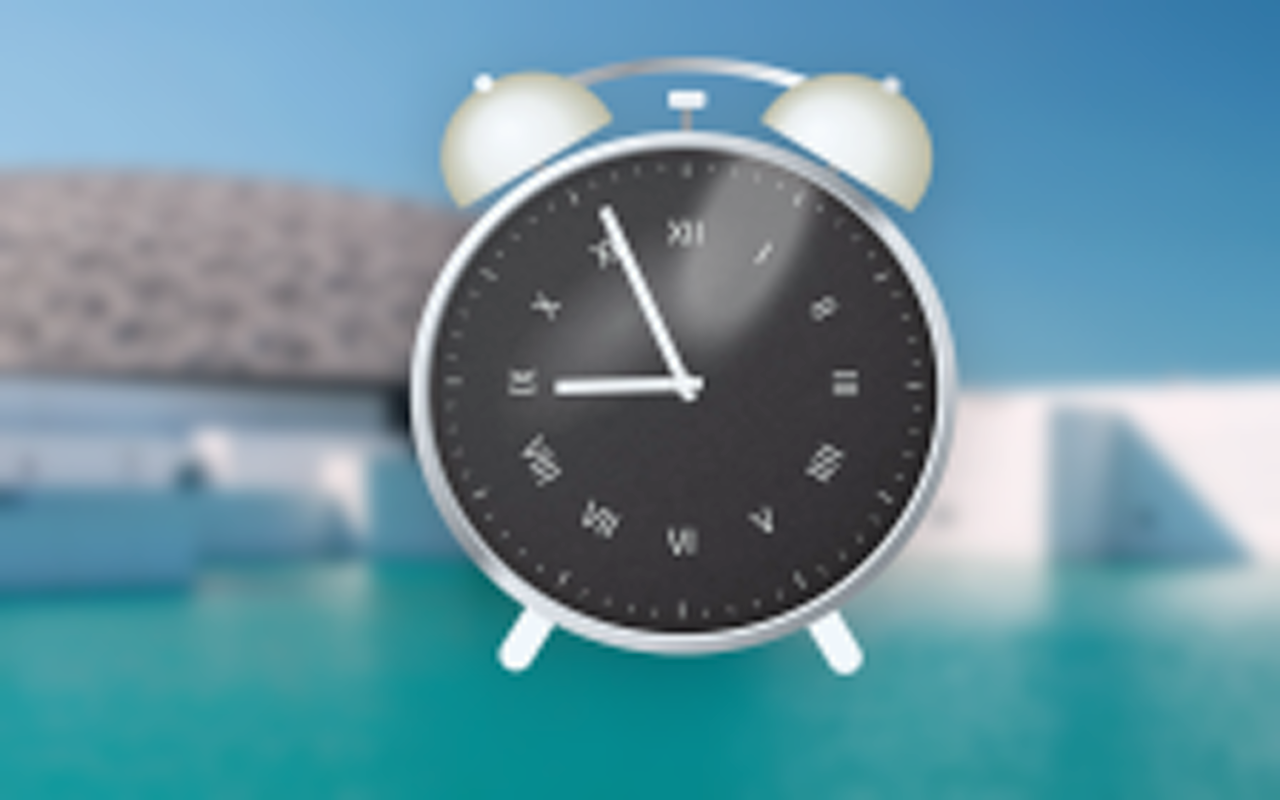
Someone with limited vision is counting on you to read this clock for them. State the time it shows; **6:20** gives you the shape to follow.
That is **8:56**
